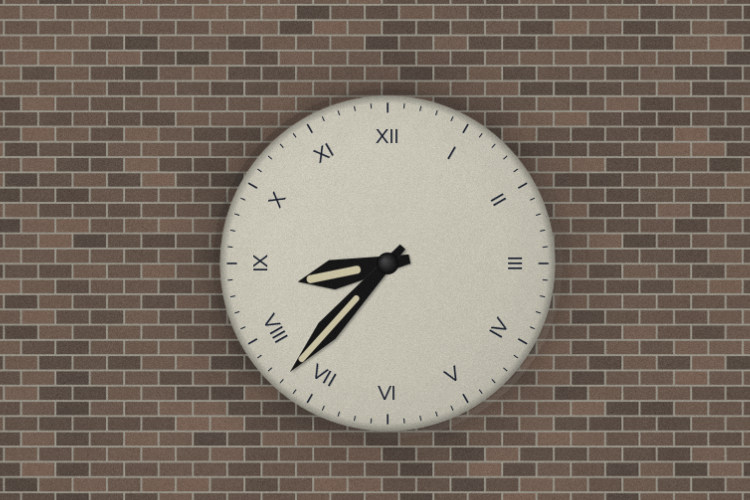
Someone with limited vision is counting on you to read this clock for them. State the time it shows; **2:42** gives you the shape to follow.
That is **8:37**
